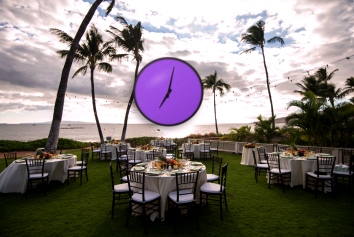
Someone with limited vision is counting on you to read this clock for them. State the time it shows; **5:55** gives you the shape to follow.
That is **7:02**
